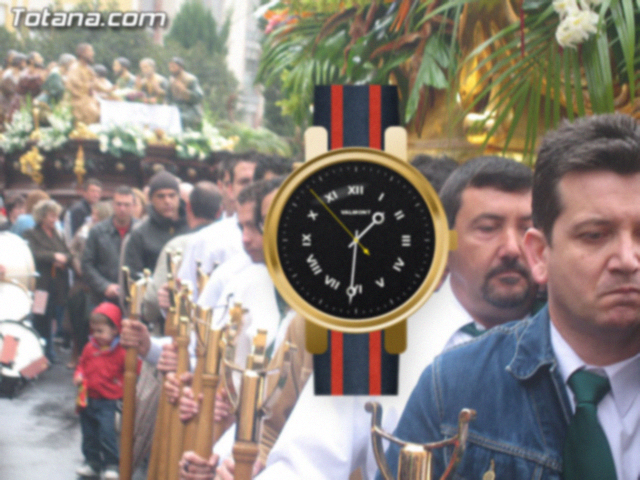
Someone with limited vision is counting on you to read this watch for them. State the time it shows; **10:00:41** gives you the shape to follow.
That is **1:30:53**
